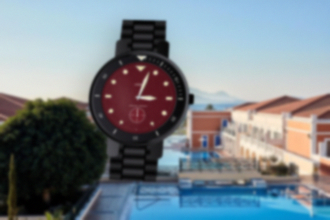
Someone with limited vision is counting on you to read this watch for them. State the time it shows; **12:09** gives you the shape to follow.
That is **3:03**
